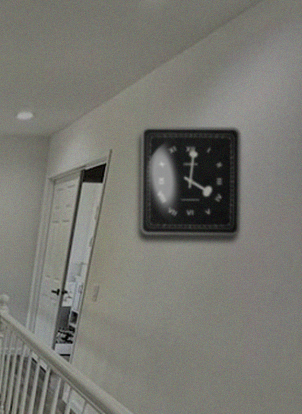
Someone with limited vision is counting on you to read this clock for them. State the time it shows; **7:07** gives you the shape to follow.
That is **4:01**
